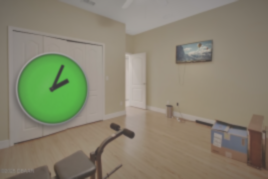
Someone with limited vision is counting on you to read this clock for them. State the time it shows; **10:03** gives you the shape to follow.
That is **2:04**
